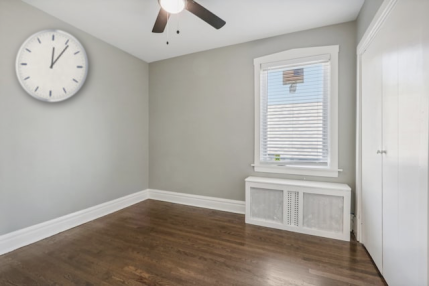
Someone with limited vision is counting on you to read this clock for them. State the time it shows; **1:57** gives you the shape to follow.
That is **12:06**
